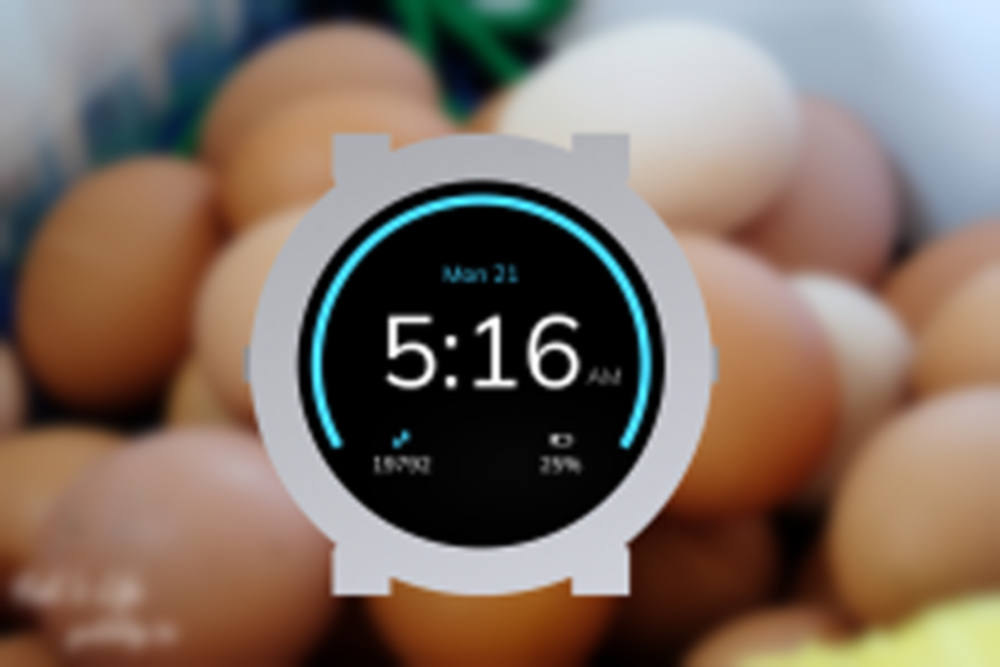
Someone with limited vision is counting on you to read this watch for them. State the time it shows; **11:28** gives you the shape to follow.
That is **5:16**
